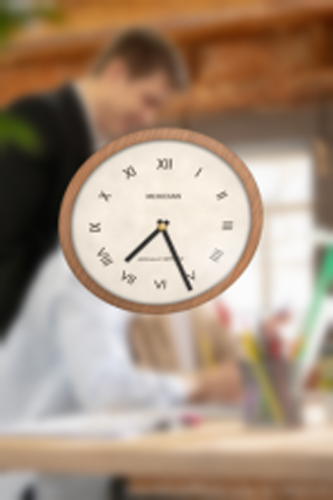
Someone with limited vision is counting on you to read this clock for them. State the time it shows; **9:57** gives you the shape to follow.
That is **7:26**
